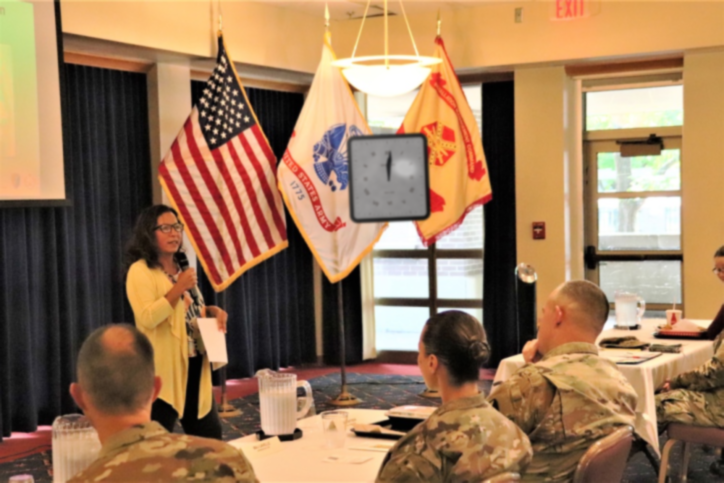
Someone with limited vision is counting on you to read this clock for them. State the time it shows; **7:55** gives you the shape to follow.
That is **12:01**
